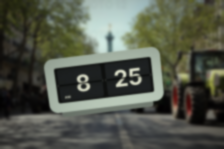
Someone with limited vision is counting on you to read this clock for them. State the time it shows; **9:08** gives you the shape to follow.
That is **8:25**
